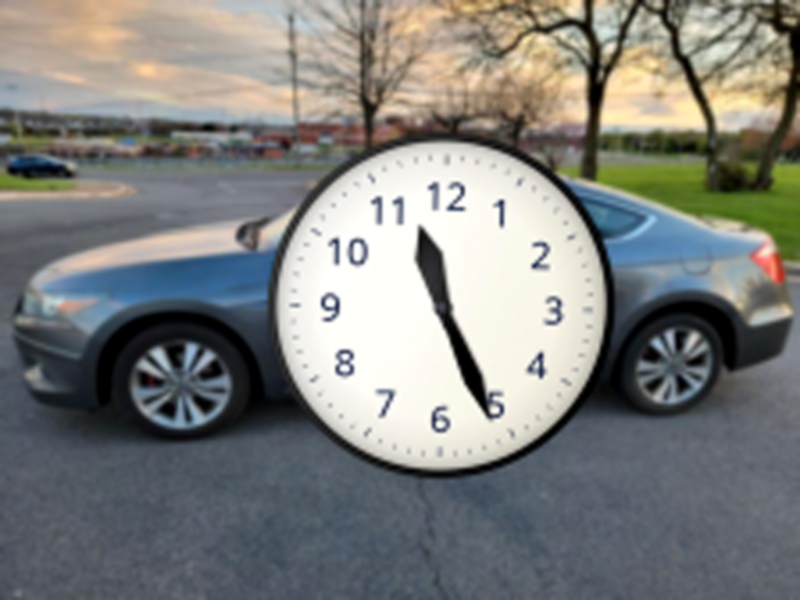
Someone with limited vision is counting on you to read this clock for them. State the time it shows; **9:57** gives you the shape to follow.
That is **11:26**
